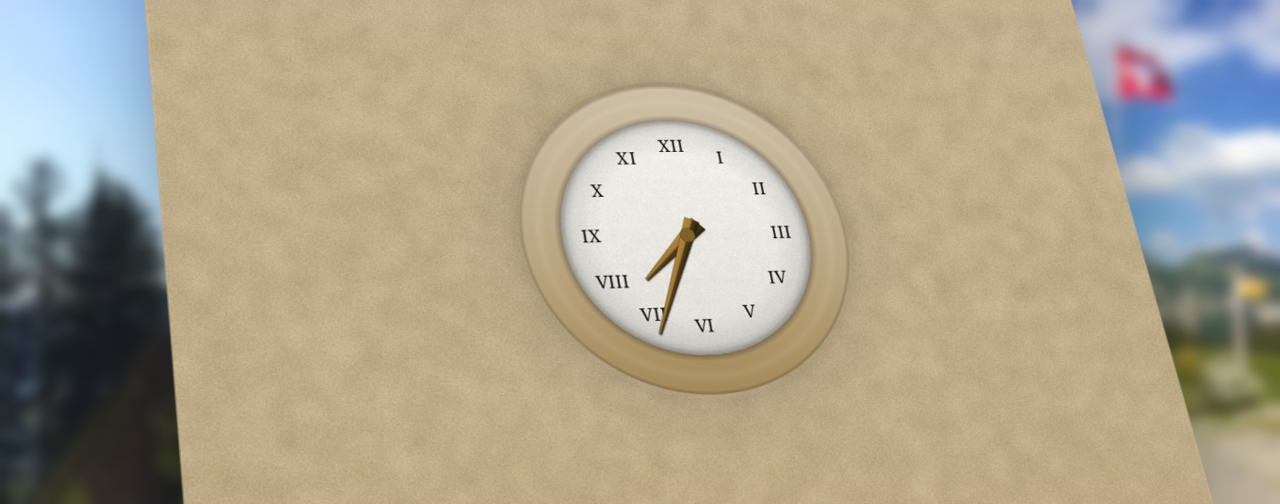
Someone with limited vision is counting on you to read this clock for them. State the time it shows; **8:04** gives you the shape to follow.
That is **7:34**
